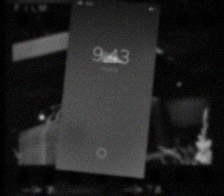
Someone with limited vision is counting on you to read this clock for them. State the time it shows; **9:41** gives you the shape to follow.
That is **9:43**
